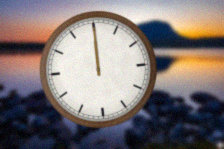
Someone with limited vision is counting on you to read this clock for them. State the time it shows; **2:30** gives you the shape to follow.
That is **12:00**
